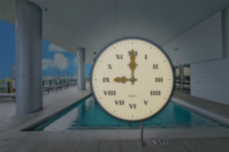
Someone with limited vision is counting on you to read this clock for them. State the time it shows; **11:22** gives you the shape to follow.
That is **9:00**
